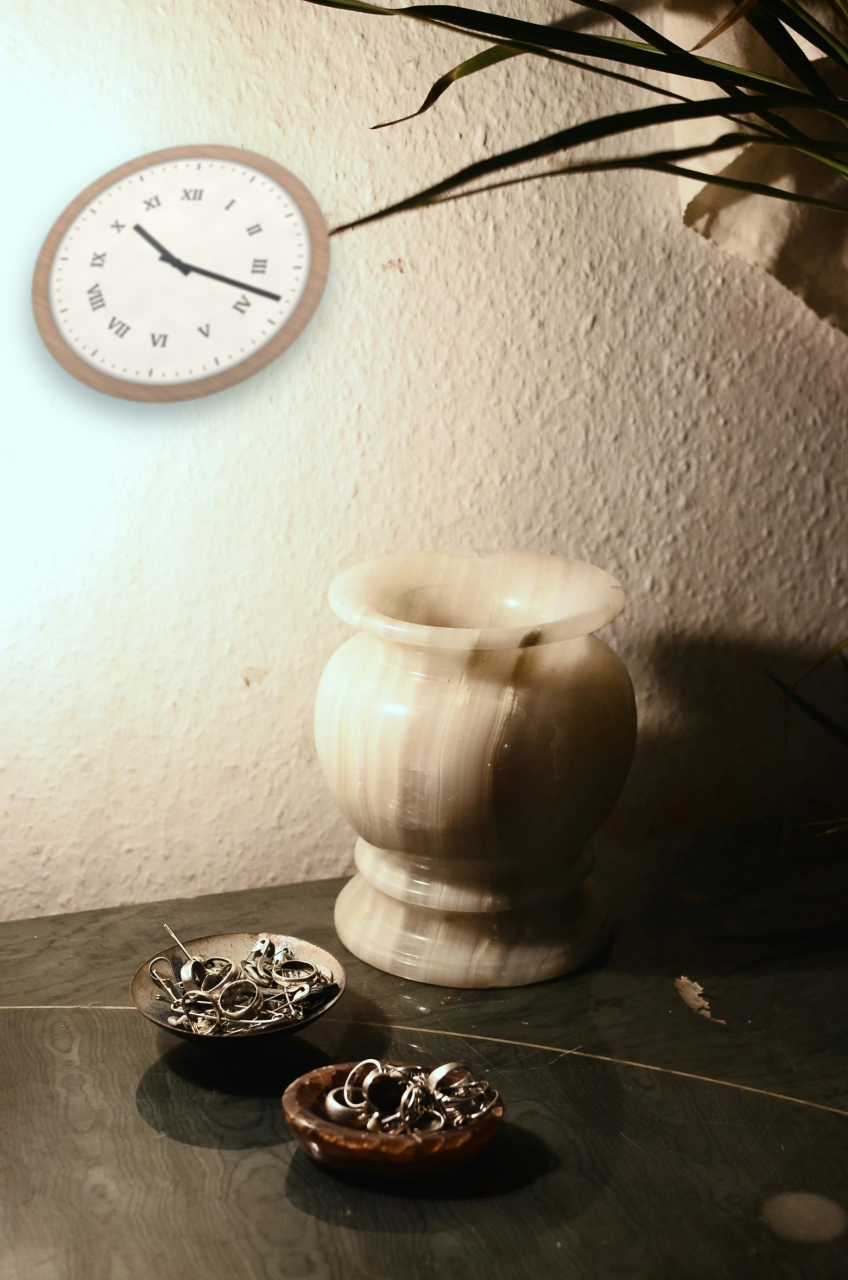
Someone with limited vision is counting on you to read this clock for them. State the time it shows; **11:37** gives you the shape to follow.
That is **10:18**
